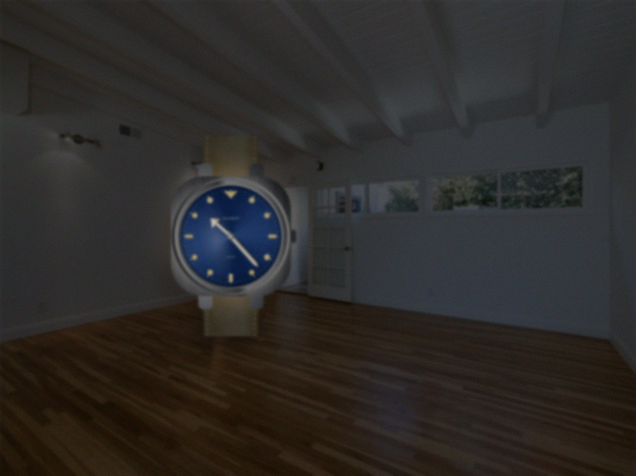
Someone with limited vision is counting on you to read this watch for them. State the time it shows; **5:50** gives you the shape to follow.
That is **10:23**
